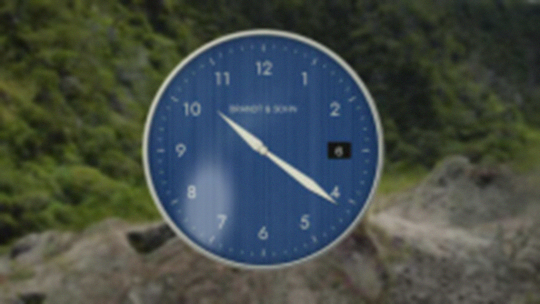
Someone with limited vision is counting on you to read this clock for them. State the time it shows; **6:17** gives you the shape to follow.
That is **10:21**
